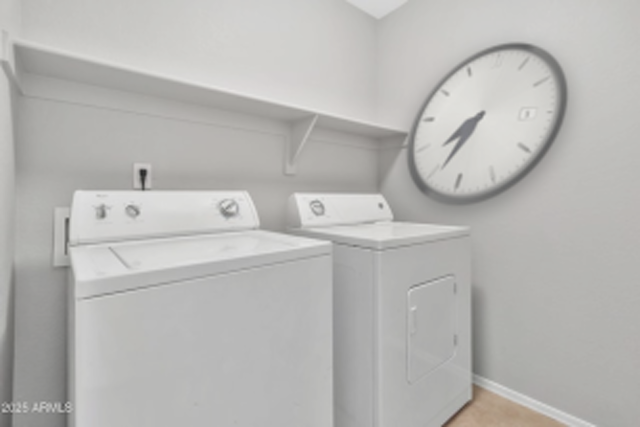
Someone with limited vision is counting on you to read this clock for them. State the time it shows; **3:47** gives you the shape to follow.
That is **7:34**
